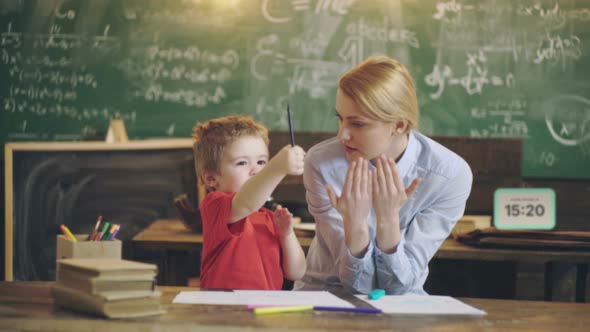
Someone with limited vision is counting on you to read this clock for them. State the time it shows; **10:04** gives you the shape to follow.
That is **15:20**
